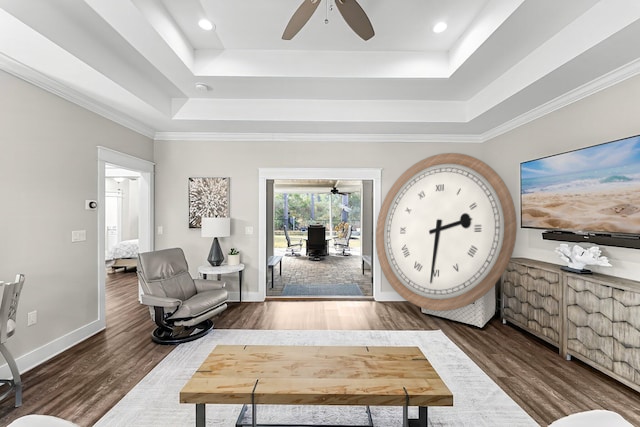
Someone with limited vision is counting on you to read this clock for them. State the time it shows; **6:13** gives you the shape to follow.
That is **2:31**
